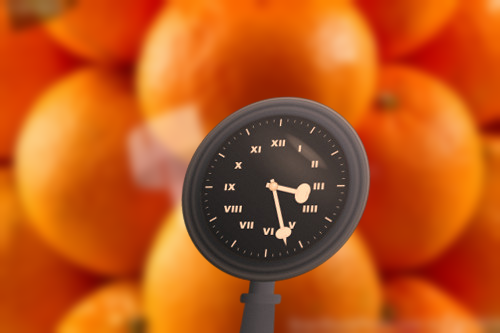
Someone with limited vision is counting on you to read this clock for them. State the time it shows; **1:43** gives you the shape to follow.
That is **3:27**
